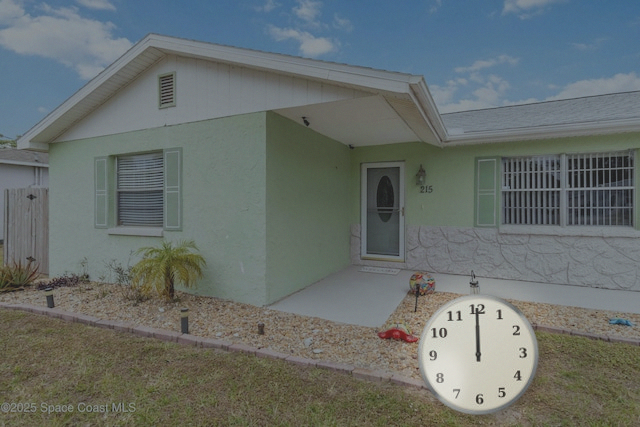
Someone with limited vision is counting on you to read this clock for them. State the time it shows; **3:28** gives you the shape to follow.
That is **12:00**
